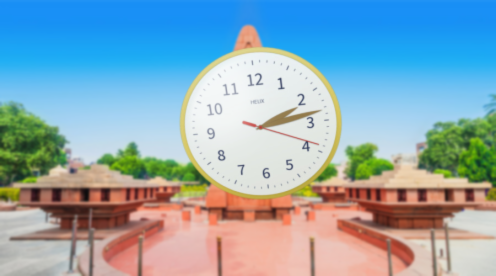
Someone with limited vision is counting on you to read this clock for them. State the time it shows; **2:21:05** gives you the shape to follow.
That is **2:13:19**
